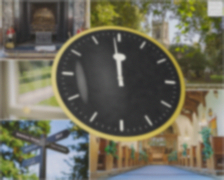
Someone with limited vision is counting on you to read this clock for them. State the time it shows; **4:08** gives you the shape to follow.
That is **11:59**
